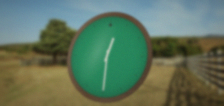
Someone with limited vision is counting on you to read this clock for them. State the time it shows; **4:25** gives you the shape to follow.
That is **12:30**
